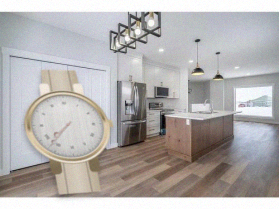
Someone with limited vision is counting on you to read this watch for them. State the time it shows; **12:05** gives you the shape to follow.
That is **7:37**
